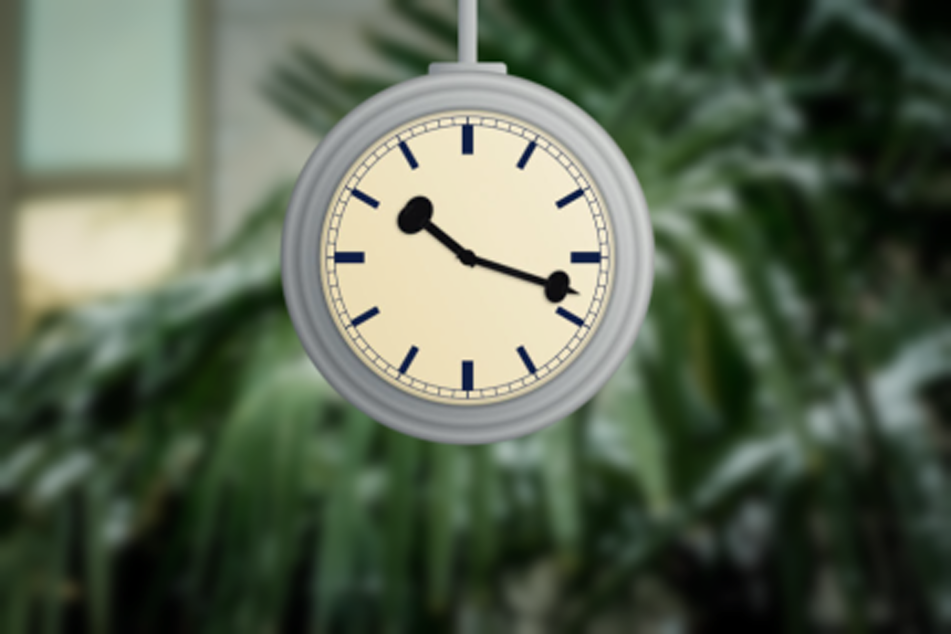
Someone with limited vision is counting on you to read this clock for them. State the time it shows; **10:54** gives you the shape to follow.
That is **10:18**
